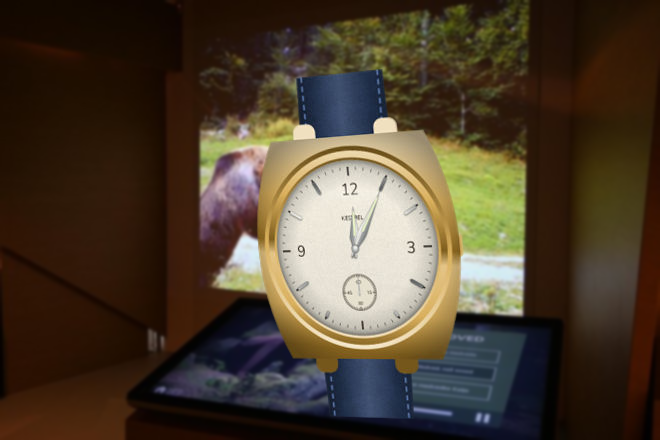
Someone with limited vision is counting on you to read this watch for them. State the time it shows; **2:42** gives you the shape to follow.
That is **12:05**
